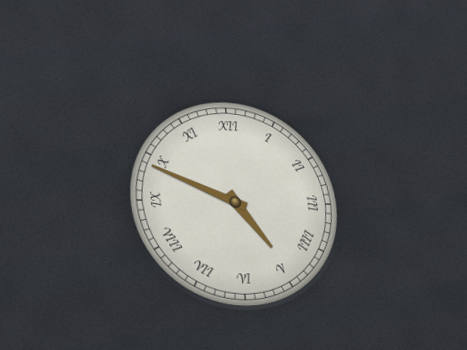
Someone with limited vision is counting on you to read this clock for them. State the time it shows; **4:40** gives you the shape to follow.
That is **4:49**
